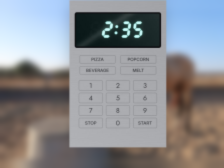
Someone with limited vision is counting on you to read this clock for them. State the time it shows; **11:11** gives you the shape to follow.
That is **2:35**
